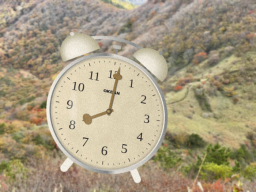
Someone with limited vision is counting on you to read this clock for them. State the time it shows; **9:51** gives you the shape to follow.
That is **8:01**
